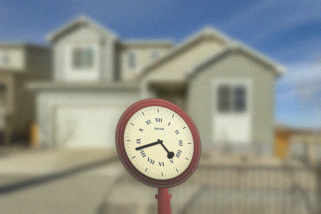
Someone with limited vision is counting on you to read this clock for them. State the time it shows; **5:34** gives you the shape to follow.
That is **4:42**
